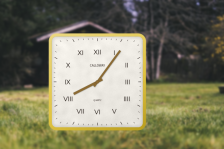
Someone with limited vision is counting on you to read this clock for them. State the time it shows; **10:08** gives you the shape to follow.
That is **8:06**
